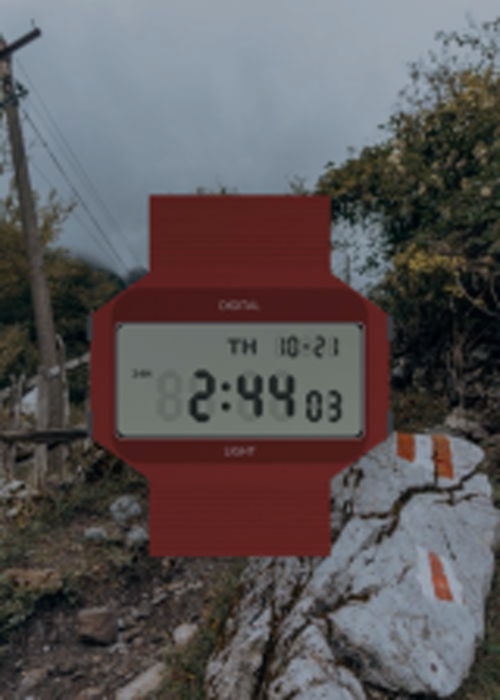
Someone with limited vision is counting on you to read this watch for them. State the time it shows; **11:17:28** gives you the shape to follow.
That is **2:44:03**
